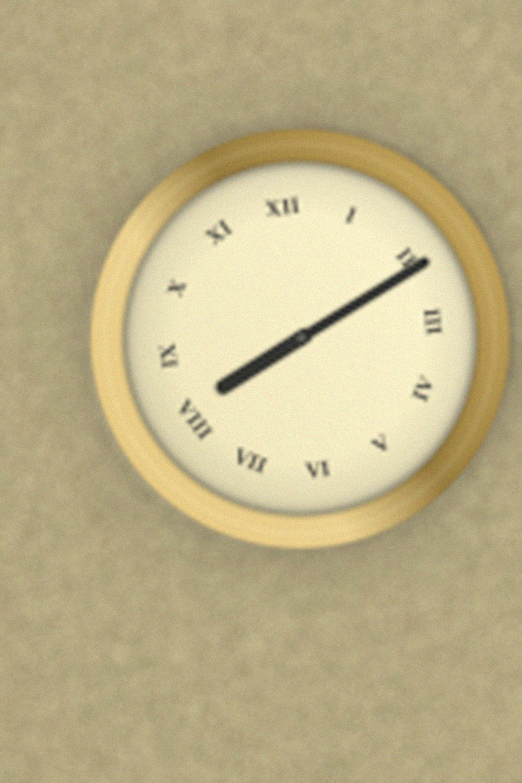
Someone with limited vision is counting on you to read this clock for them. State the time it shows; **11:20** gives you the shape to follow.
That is **8:11**
